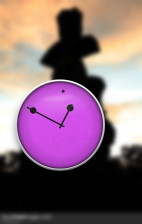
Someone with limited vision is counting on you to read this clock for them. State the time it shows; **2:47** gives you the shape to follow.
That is **12:49**
